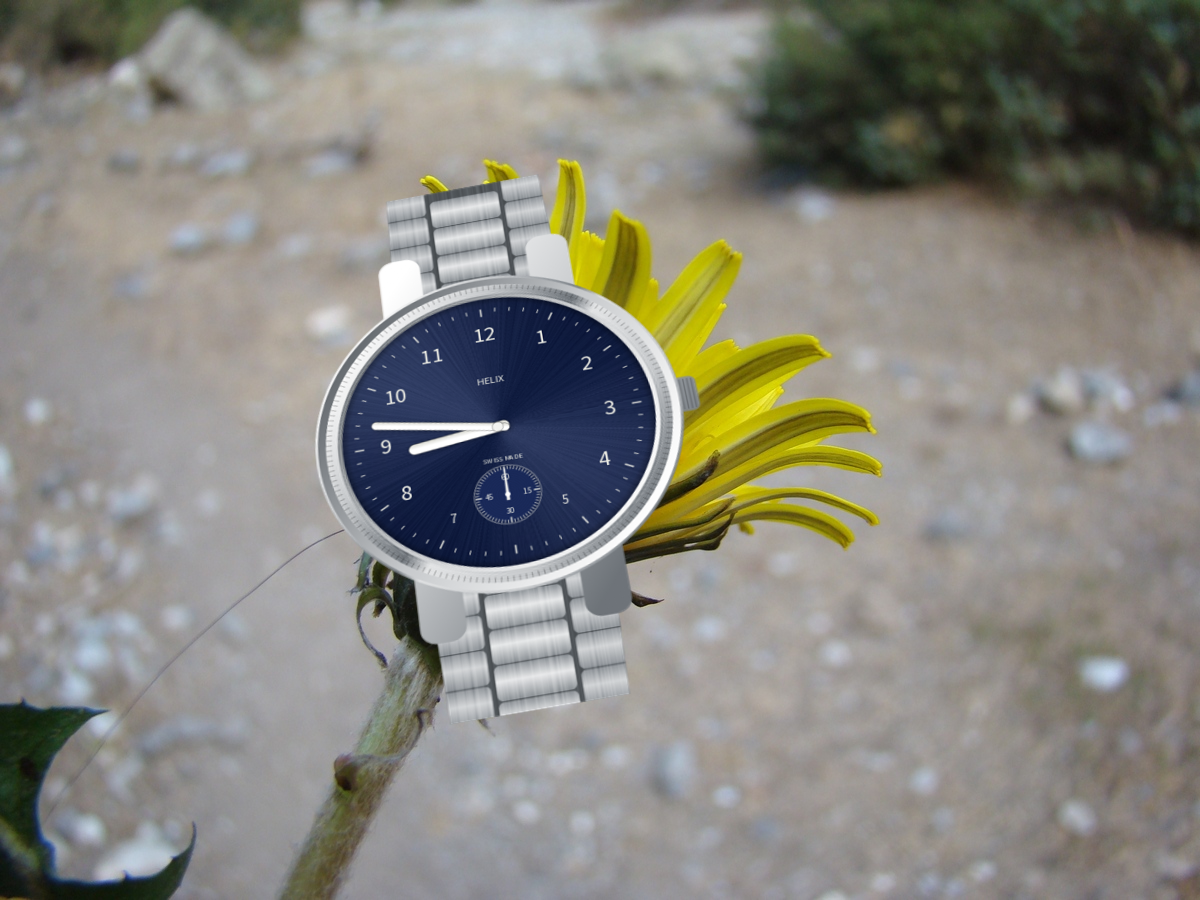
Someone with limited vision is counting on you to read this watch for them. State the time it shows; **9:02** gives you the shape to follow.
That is **8:47**
